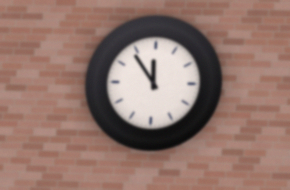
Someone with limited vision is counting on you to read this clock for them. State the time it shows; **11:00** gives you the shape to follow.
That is **11:54**
